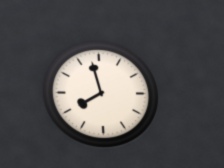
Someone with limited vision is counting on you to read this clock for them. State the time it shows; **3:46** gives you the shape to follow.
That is **7:58**
